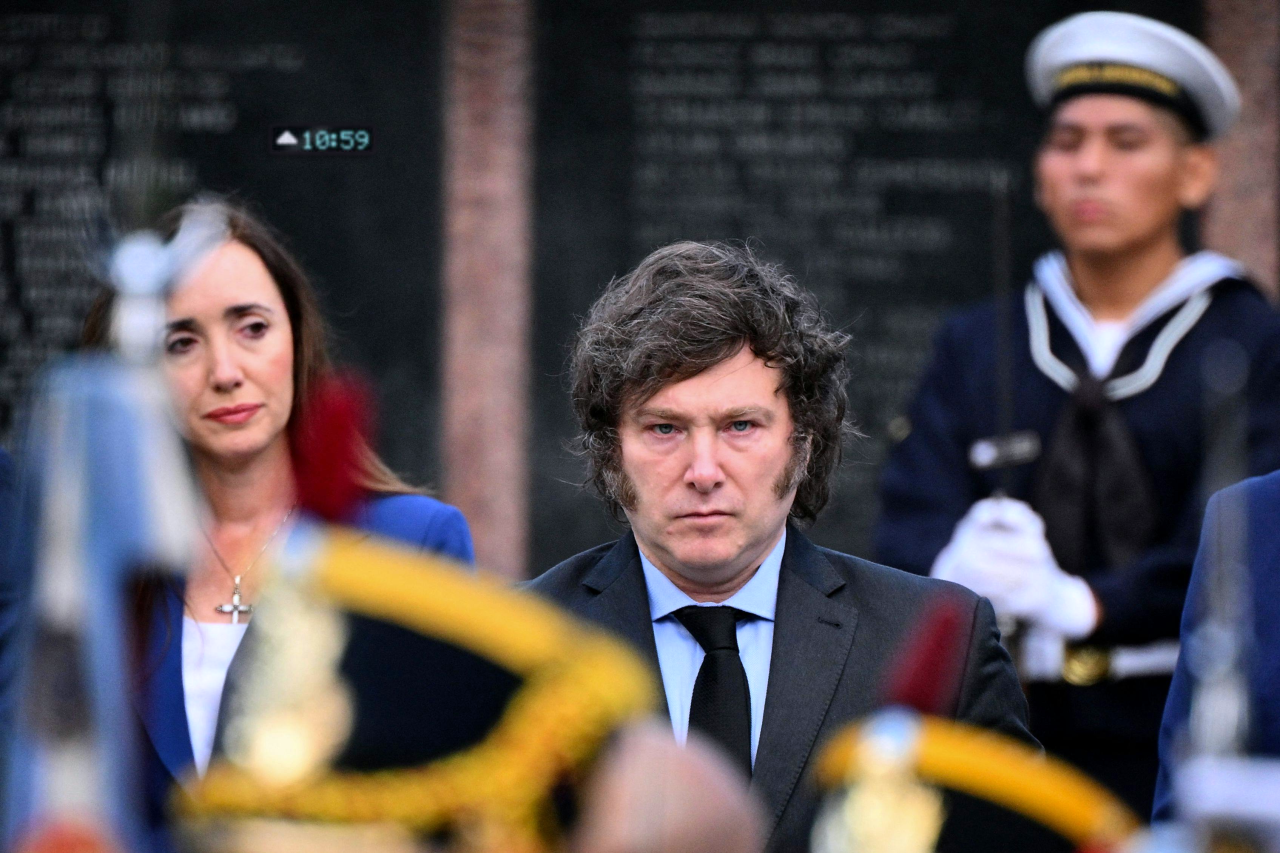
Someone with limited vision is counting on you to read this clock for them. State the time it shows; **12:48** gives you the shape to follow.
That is **10:59**
